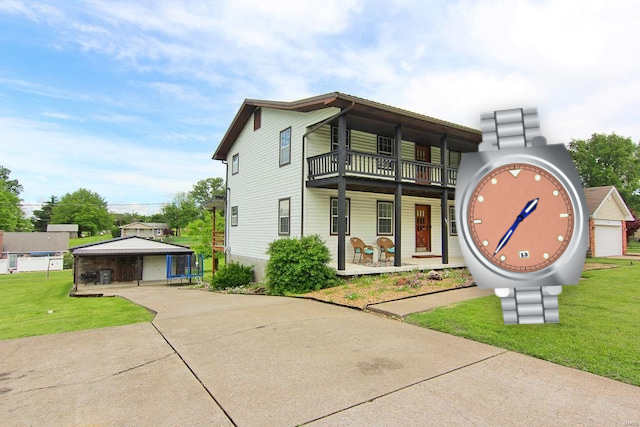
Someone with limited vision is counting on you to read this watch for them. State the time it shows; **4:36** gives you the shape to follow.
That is **1:37**
